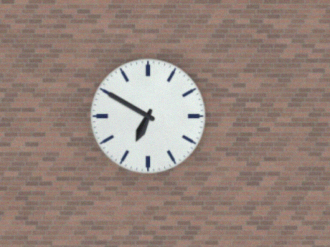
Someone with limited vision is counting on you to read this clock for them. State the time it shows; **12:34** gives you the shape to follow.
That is **6:50**
